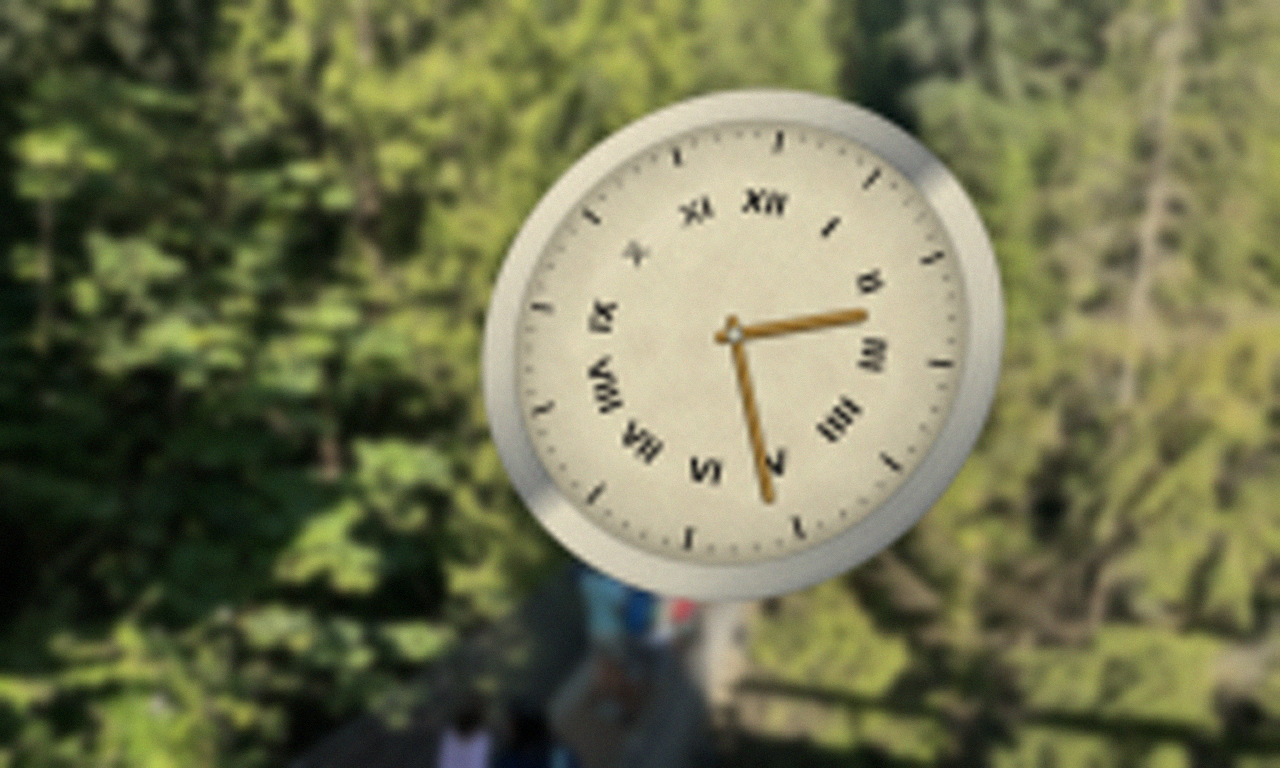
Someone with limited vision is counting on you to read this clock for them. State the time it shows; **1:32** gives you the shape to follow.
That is **2:26**
